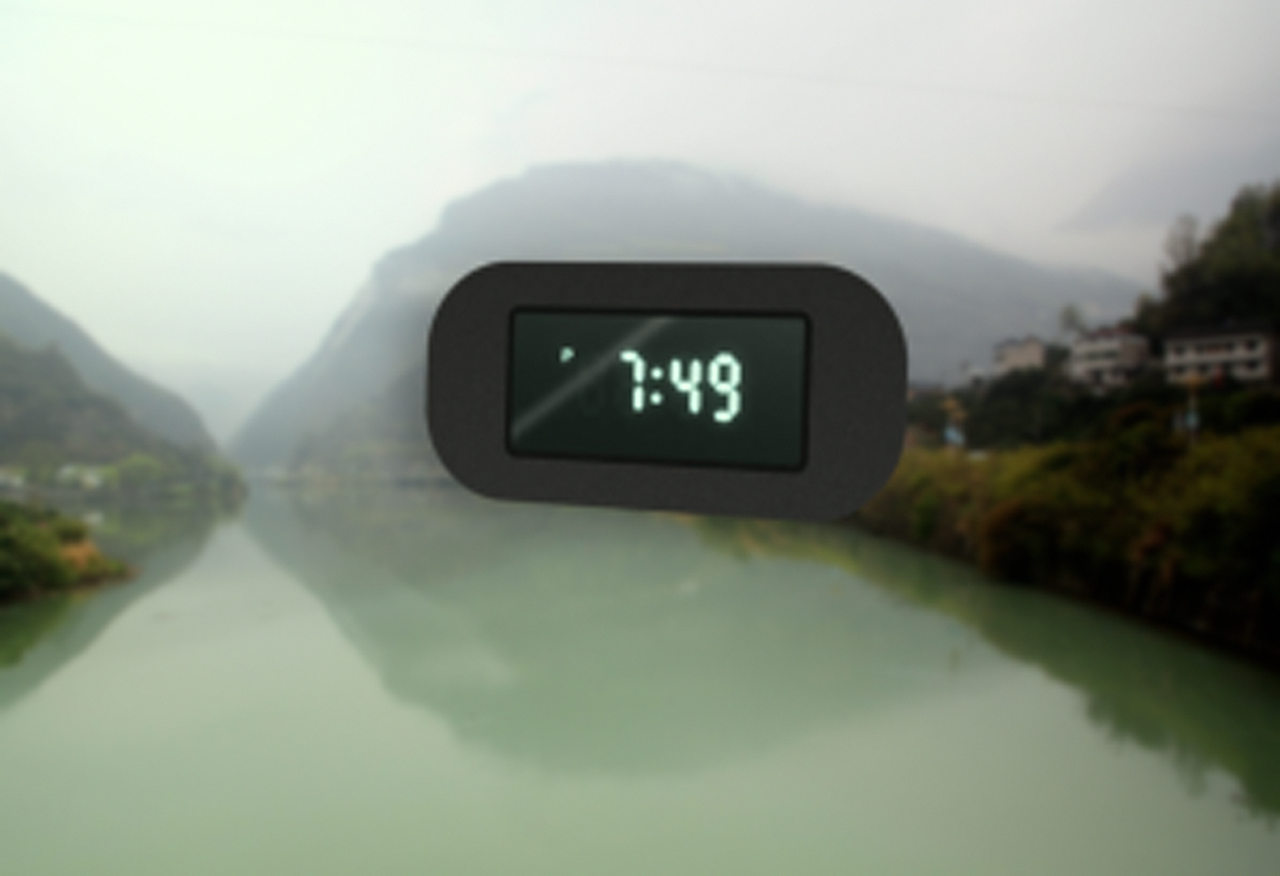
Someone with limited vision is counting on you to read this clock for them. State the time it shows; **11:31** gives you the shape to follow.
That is **7:49**
